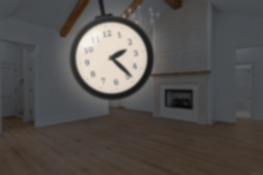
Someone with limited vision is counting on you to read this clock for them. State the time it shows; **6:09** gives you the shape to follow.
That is **2:24**
